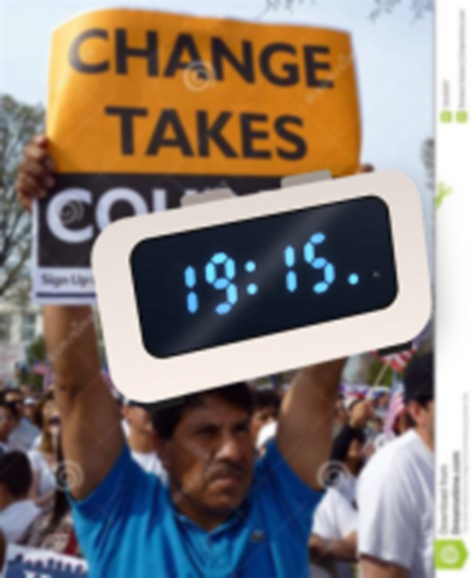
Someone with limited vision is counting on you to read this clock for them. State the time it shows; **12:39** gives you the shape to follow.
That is **19:15**
